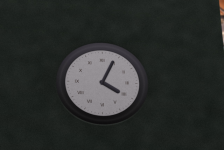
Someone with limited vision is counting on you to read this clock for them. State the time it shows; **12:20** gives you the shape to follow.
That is **4:04**
